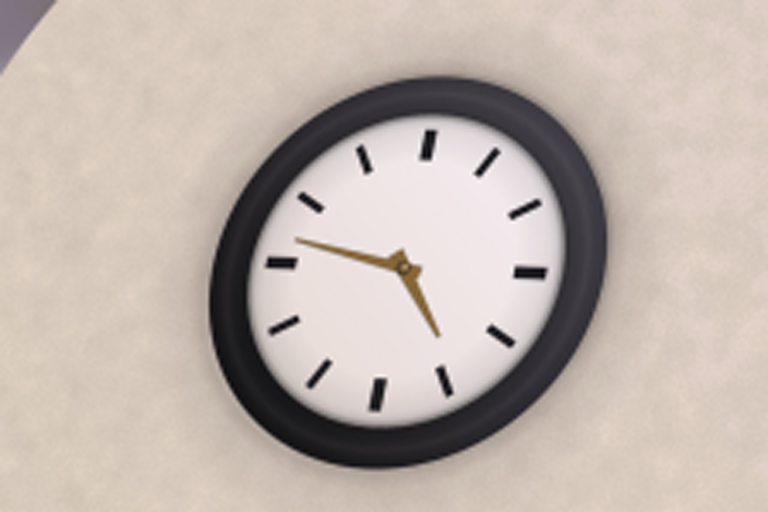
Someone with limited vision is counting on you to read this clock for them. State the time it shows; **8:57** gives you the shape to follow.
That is **4:47**
